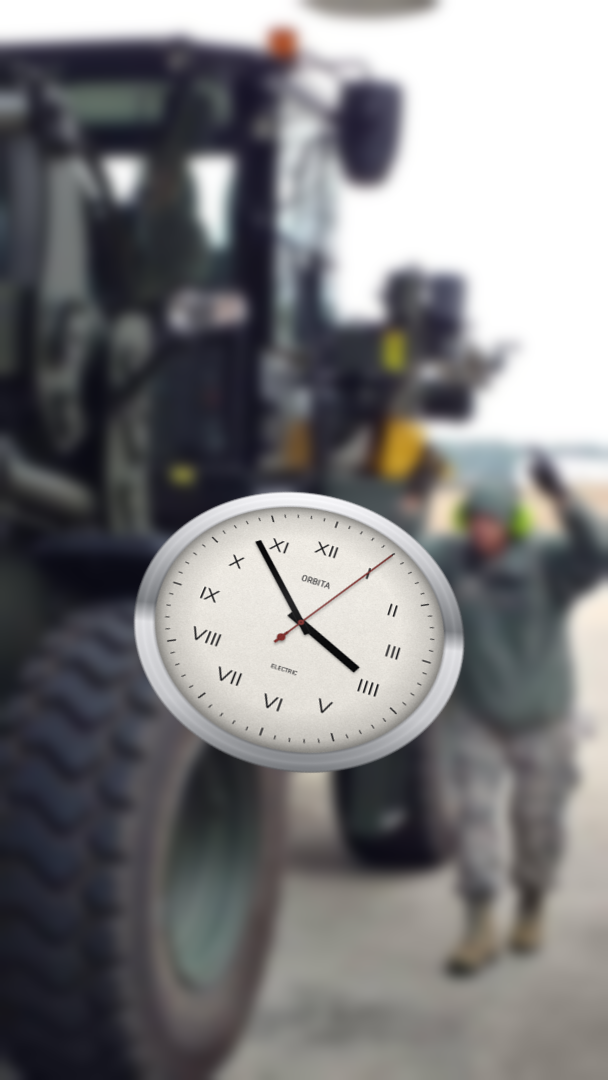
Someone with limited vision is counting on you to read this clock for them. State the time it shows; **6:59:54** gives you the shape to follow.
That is **3:53:05**
